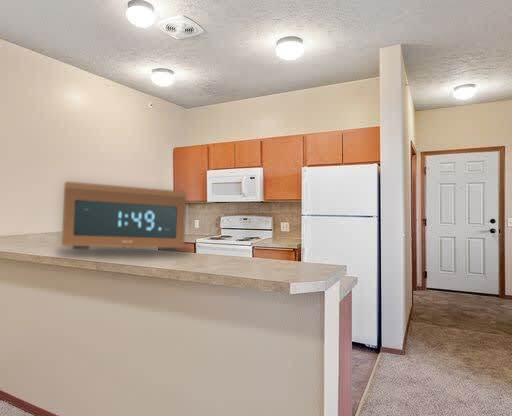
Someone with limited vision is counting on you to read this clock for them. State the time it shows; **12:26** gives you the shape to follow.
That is **1:49**
